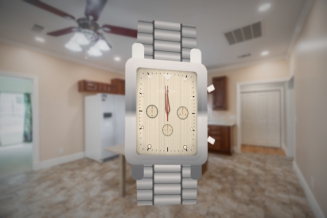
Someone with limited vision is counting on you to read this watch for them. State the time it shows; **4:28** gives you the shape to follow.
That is **11:59**
